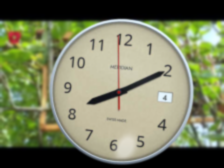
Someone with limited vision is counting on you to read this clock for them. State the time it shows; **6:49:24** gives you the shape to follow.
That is **8:09:59**
